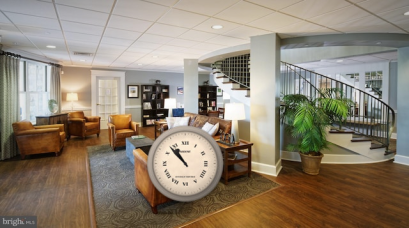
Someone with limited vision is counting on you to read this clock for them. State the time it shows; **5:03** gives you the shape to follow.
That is **10:53**
